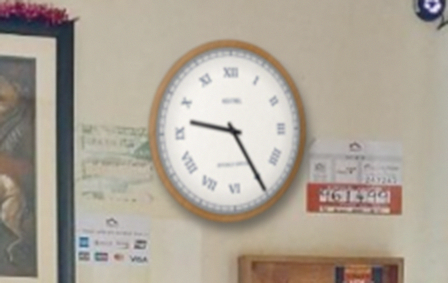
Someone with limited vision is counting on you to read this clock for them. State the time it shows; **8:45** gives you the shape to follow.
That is **9:25**
